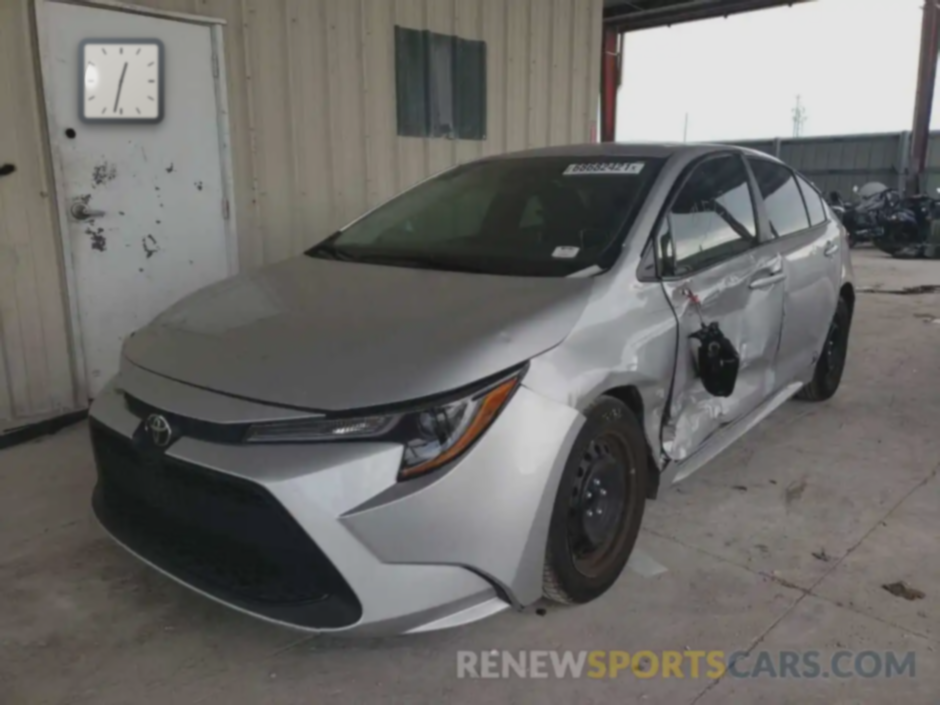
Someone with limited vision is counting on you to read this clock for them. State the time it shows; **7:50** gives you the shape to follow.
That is **12:32**
